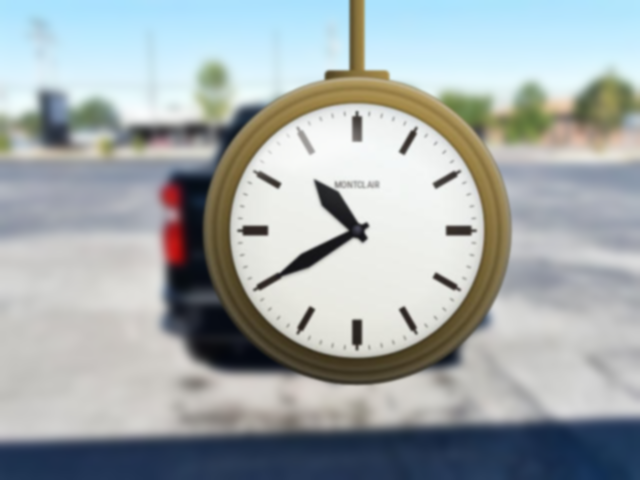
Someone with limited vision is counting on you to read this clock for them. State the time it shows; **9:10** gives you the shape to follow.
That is **10:40**
